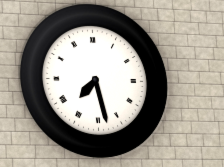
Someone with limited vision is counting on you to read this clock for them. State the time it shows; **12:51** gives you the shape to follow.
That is **7:28**
